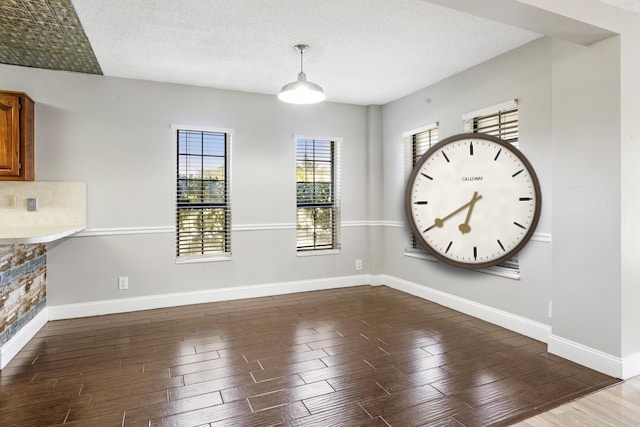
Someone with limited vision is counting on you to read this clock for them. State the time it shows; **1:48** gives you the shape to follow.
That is **6:40**
